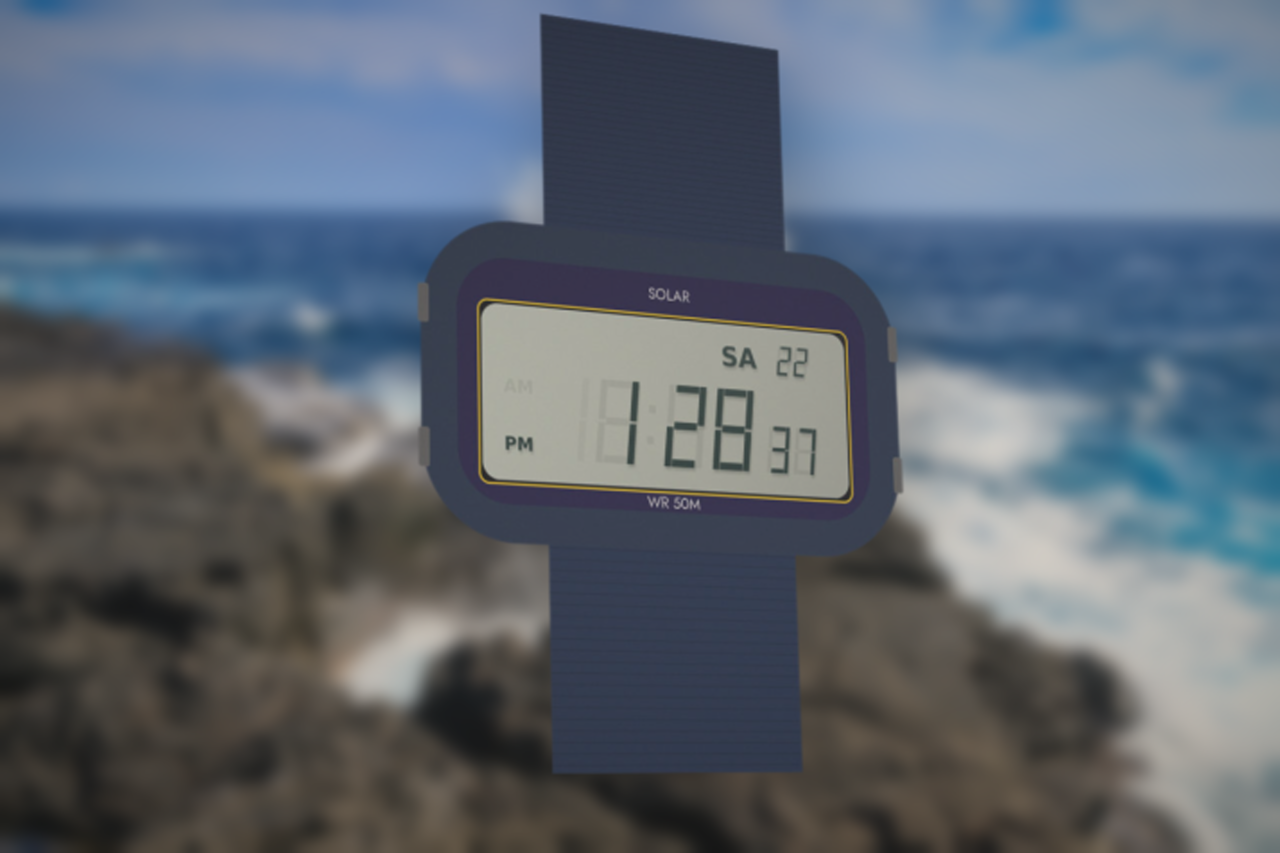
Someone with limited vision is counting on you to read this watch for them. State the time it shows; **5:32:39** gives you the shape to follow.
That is **1:28:37**
